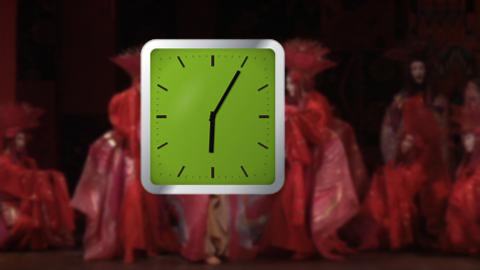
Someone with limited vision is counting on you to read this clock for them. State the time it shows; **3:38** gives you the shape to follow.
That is **6:05**
